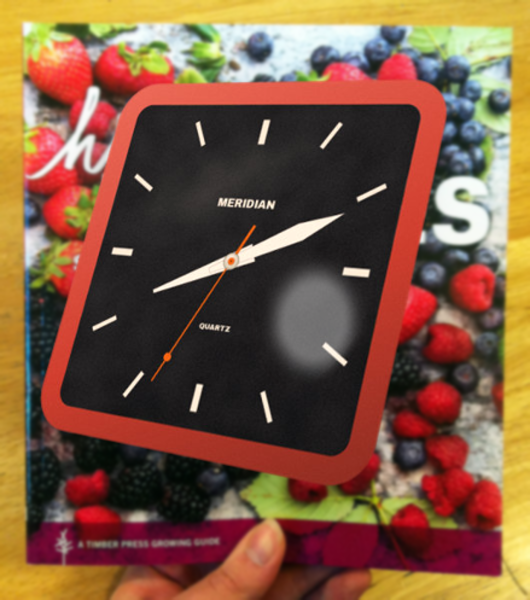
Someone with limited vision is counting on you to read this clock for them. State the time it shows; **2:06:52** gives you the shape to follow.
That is **8:10:34**
